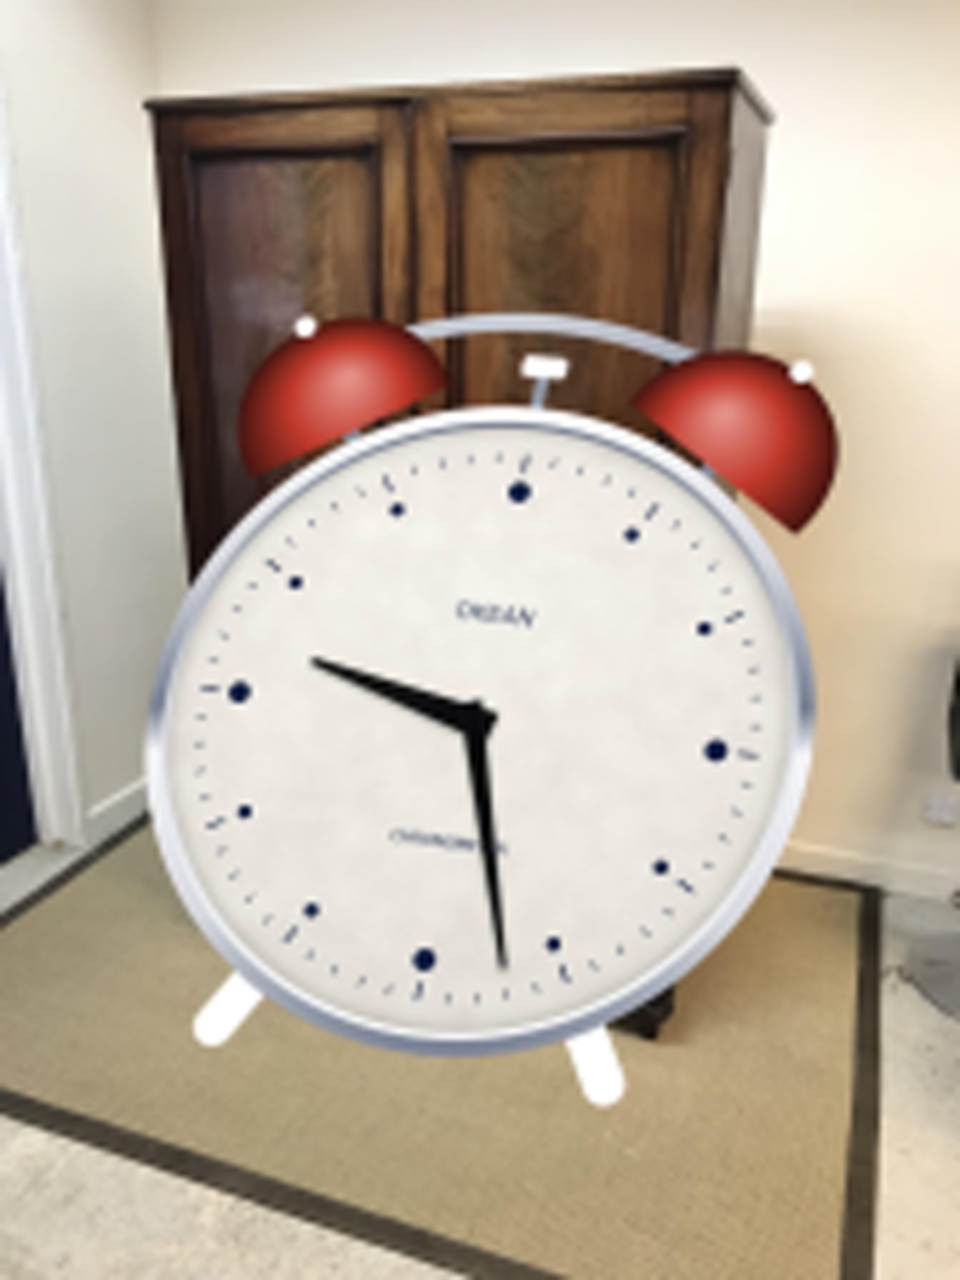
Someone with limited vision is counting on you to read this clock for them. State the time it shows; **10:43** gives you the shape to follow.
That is **9:27**
